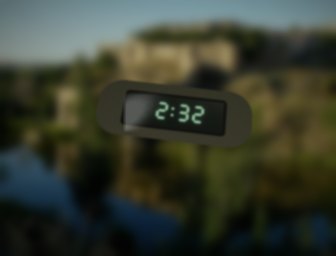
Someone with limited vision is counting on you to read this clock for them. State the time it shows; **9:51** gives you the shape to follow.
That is **2:32**
